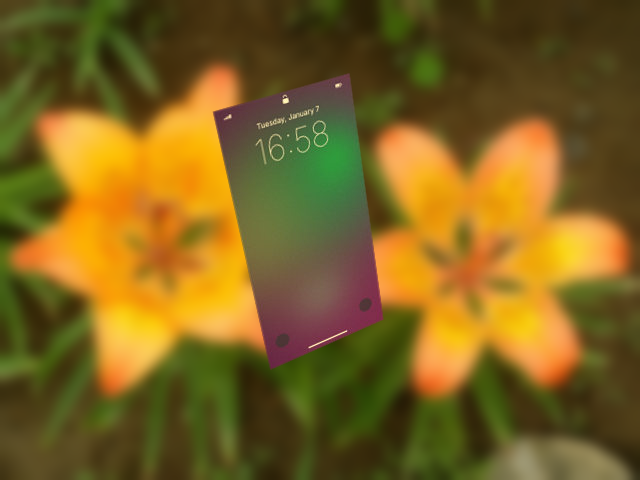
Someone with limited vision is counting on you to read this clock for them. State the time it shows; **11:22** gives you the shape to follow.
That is **16:58**
